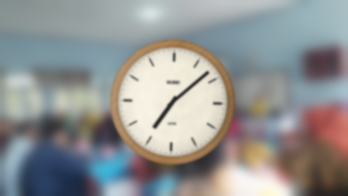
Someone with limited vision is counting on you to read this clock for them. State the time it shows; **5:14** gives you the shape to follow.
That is **7:08**
